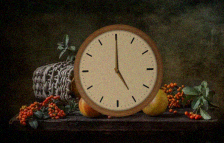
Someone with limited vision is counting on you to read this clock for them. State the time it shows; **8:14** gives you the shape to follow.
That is **5:00**
